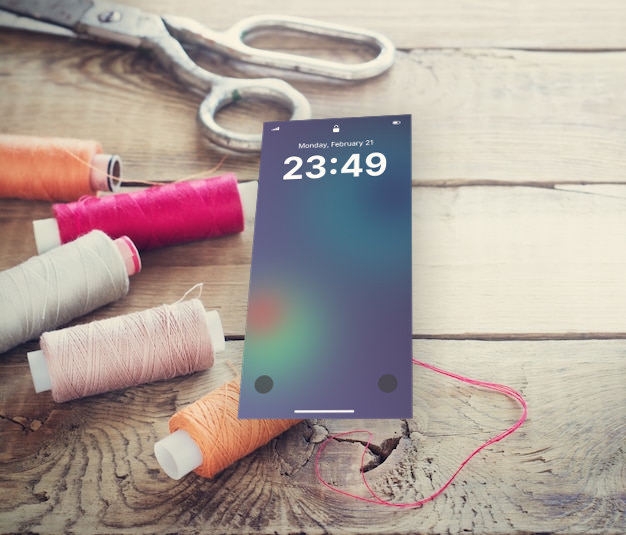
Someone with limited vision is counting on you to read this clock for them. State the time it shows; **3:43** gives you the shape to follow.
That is **23:49**
